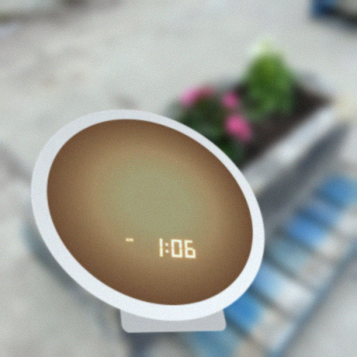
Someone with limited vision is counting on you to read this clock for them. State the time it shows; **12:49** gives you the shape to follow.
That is **1:06**
